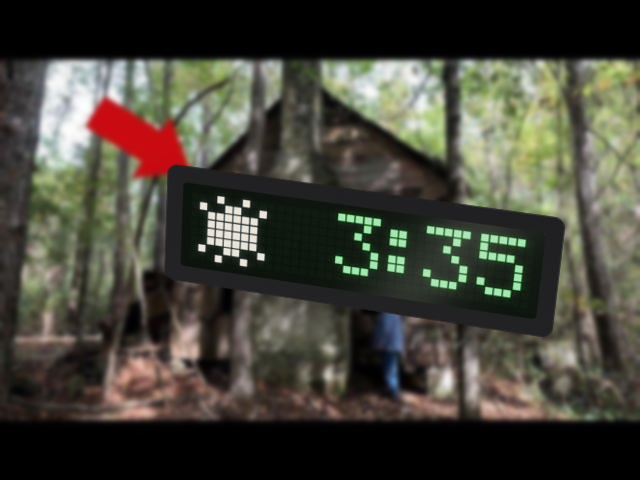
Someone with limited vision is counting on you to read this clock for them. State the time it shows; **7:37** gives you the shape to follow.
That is **3:35**
